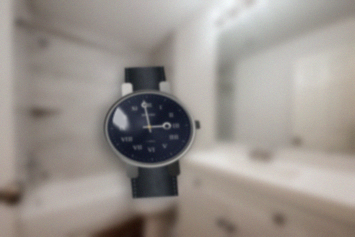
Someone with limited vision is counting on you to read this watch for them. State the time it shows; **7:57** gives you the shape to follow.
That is **2:59**
